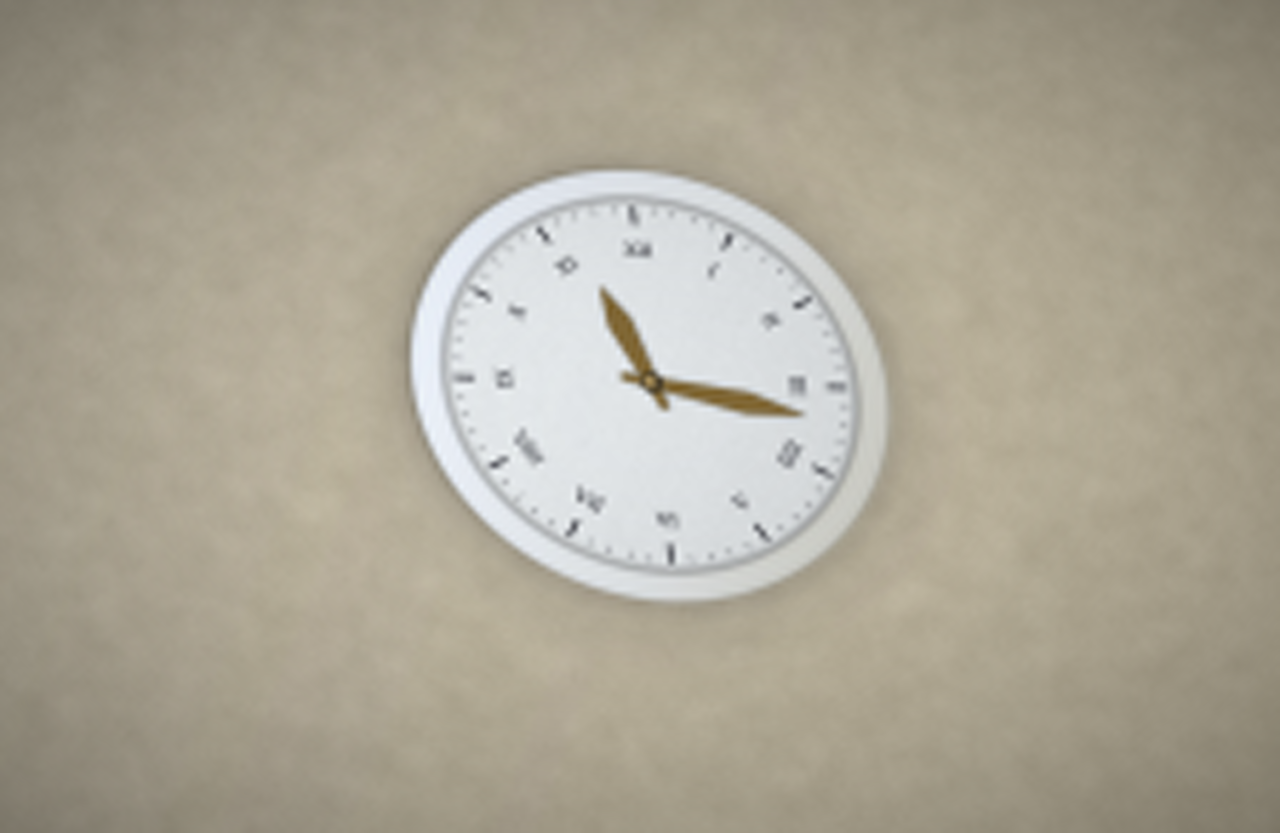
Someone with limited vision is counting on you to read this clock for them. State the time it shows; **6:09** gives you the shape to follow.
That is **11:17**
